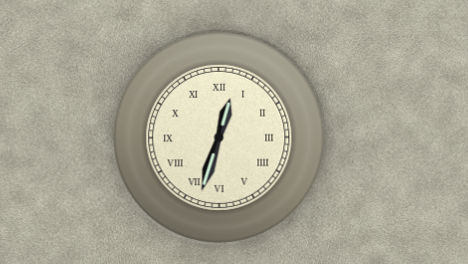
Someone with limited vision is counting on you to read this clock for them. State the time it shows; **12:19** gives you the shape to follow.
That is **12:33**
